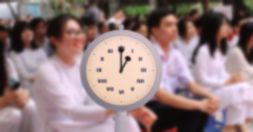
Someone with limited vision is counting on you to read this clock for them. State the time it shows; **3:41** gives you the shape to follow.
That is **1:00**
